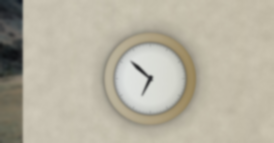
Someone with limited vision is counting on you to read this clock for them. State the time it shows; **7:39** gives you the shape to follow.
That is **6:52**
